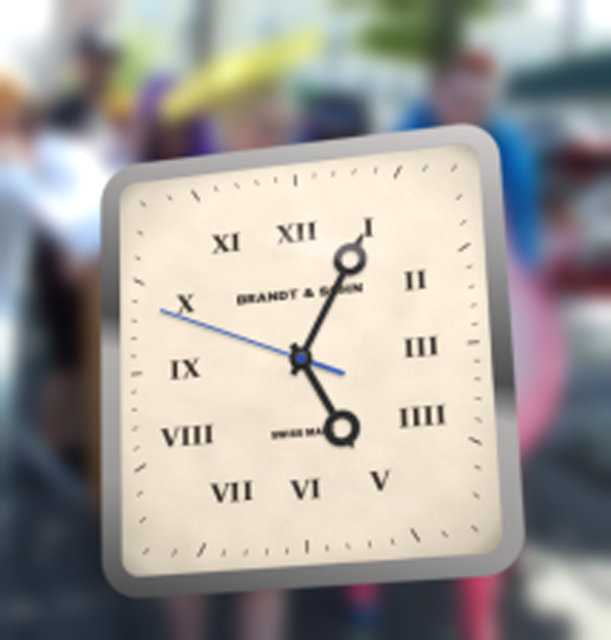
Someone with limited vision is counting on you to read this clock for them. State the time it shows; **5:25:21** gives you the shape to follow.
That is **5:04:49**
